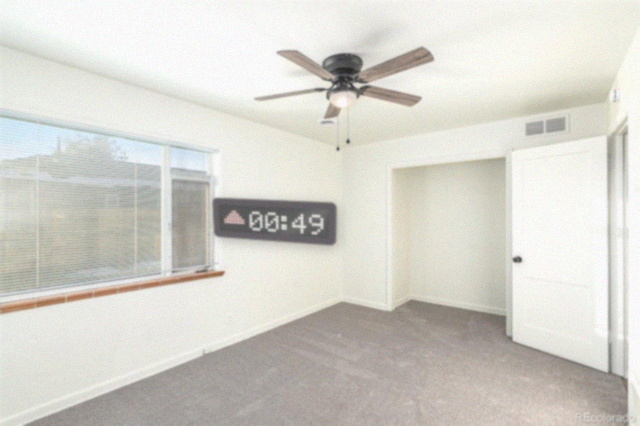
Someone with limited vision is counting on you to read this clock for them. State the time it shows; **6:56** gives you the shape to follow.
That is **0:49**
